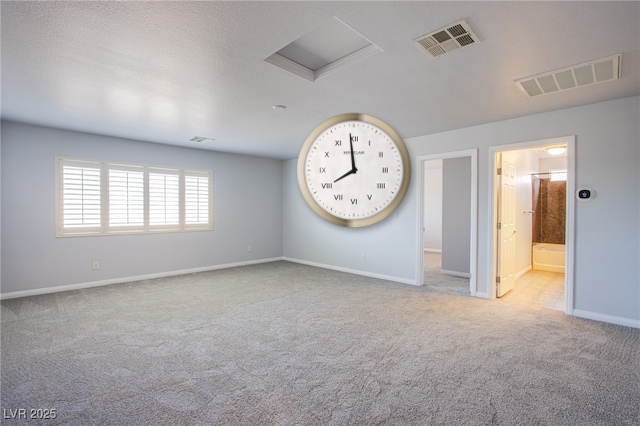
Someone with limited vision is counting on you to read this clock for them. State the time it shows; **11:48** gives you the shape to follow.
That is **7:59**
